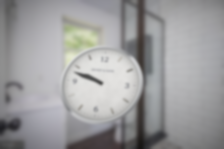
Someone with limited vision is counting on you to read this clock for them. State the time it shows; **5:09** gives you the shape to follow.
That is **9:48**
